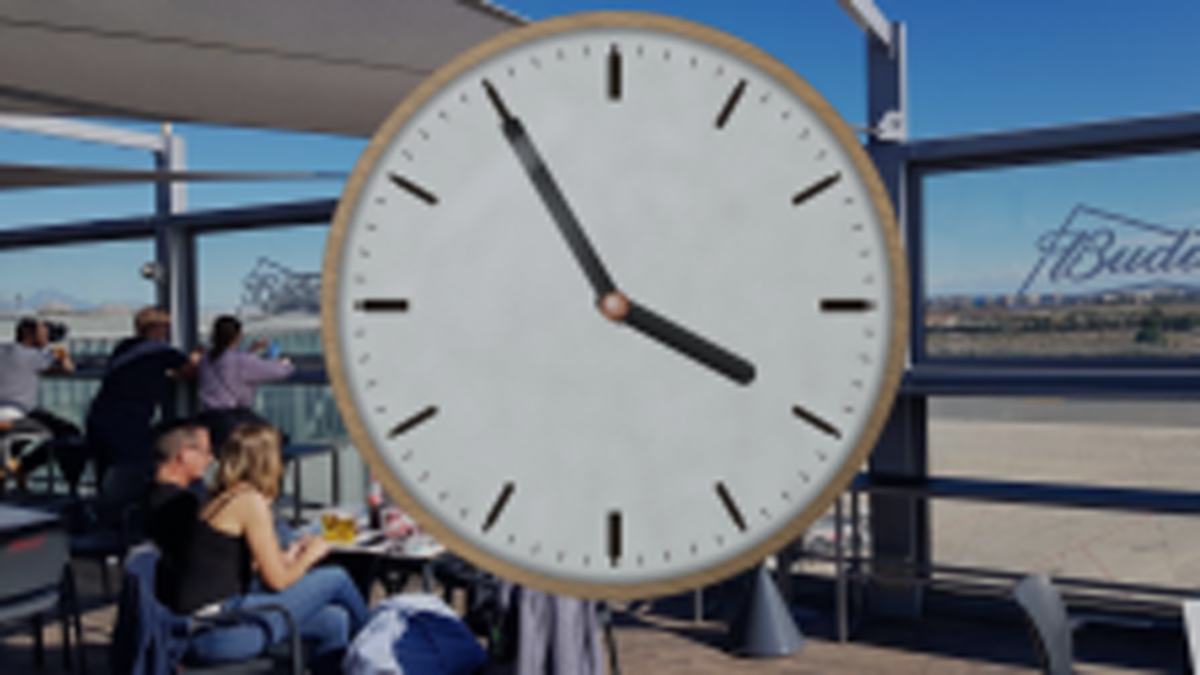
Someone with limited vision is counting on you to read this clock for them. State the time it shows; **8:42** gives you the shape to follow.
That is **3:55**
